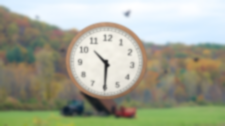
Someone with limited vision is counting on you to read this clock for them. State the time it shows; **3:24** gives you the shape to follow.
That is **10:30**
